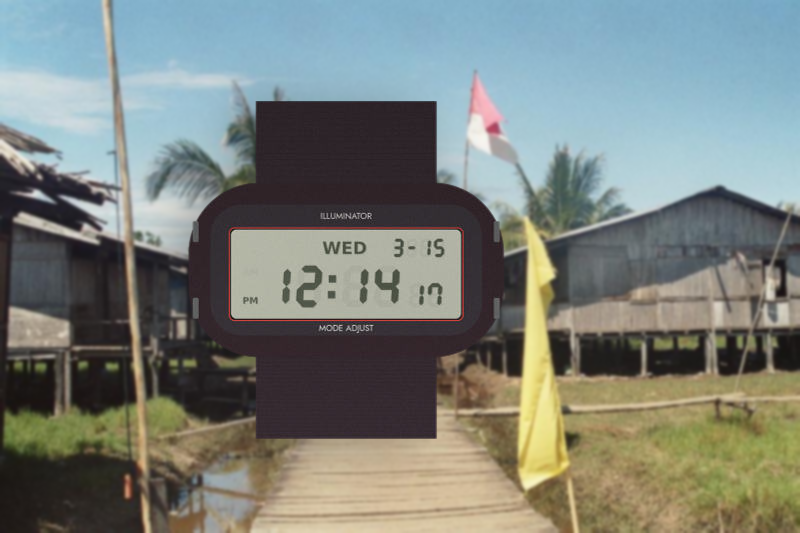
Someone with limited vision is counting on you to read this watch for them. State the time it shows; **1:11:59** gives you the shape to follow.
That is **12:14:17**
